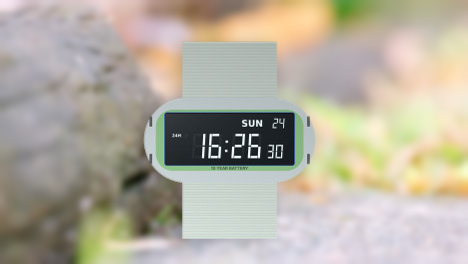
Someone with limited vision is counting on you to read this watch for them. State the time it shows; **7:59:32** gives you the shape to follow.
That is **16:26:30**
